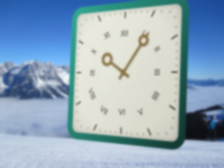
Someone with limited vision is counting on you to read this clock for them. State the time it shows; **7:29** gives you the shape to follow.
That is **10:06**
